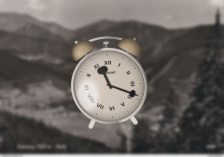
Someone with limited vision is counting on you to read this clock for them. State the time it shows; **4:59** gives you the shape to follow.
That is **11:19**
